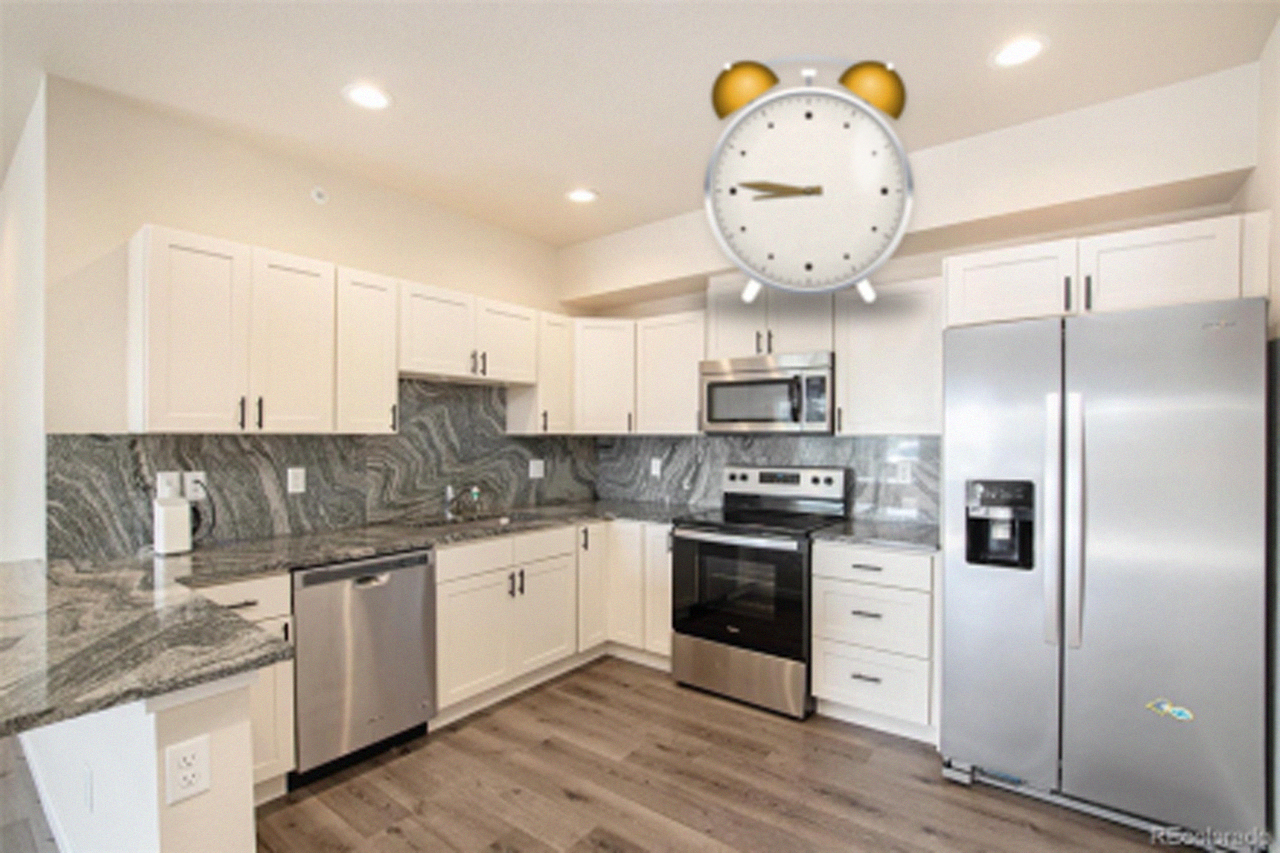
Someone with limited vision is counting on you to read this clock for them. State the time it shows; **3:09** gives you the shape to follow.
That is **8:46**
